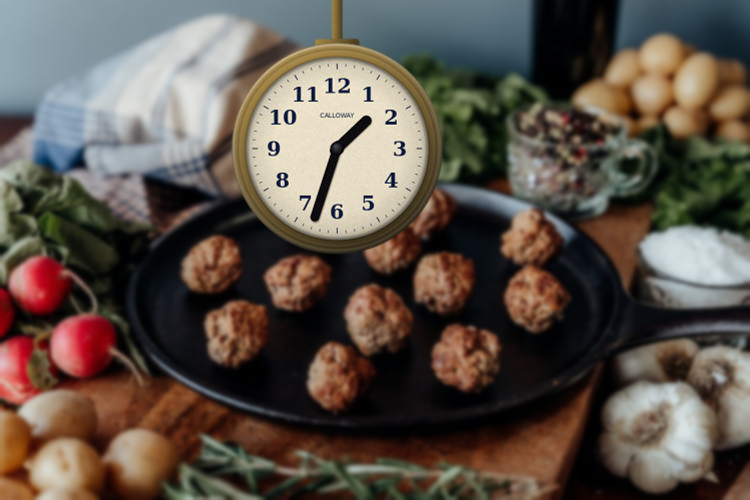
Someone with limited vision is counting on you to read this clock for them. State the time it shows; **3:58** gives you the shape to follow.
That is **1:33**
